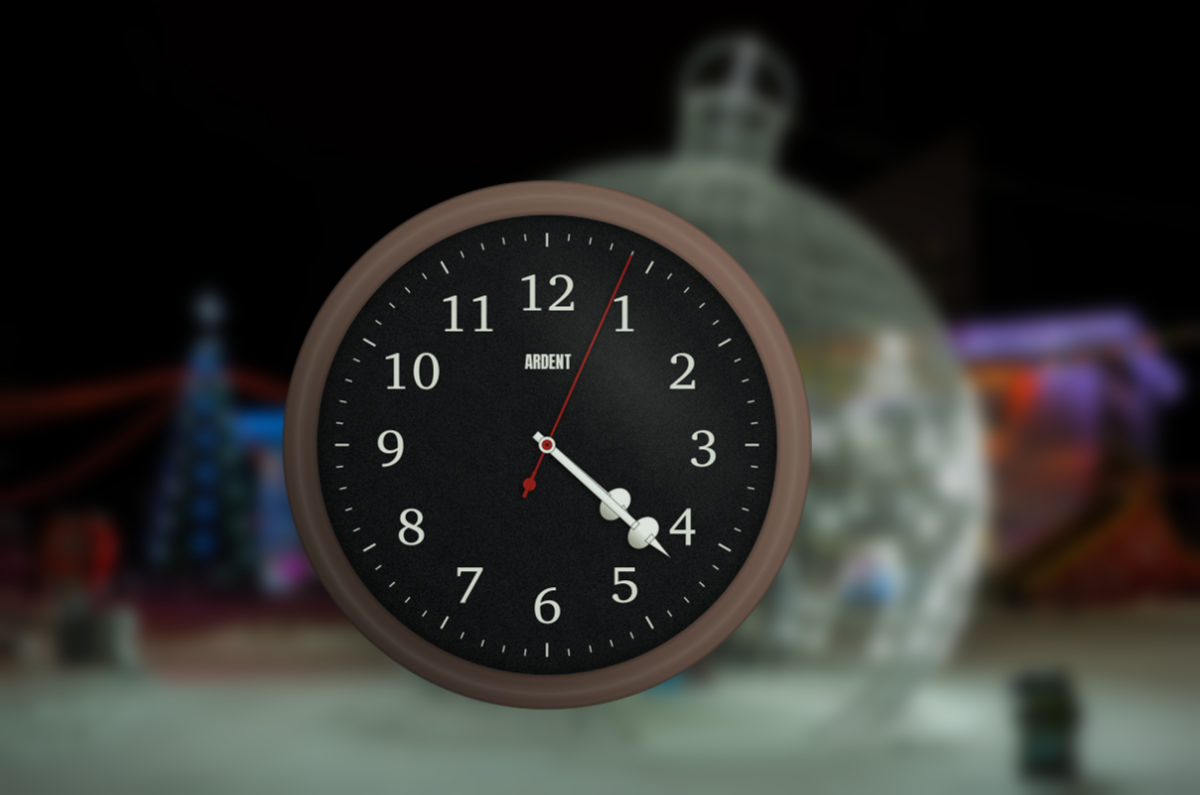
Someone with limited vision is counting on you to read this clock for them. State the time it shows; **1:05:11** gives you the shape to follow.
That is **4:22:04**
